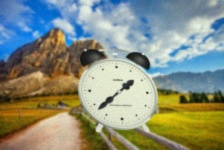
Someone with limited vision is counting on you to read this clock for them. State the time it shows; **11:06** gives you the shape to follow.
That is **1:38**
